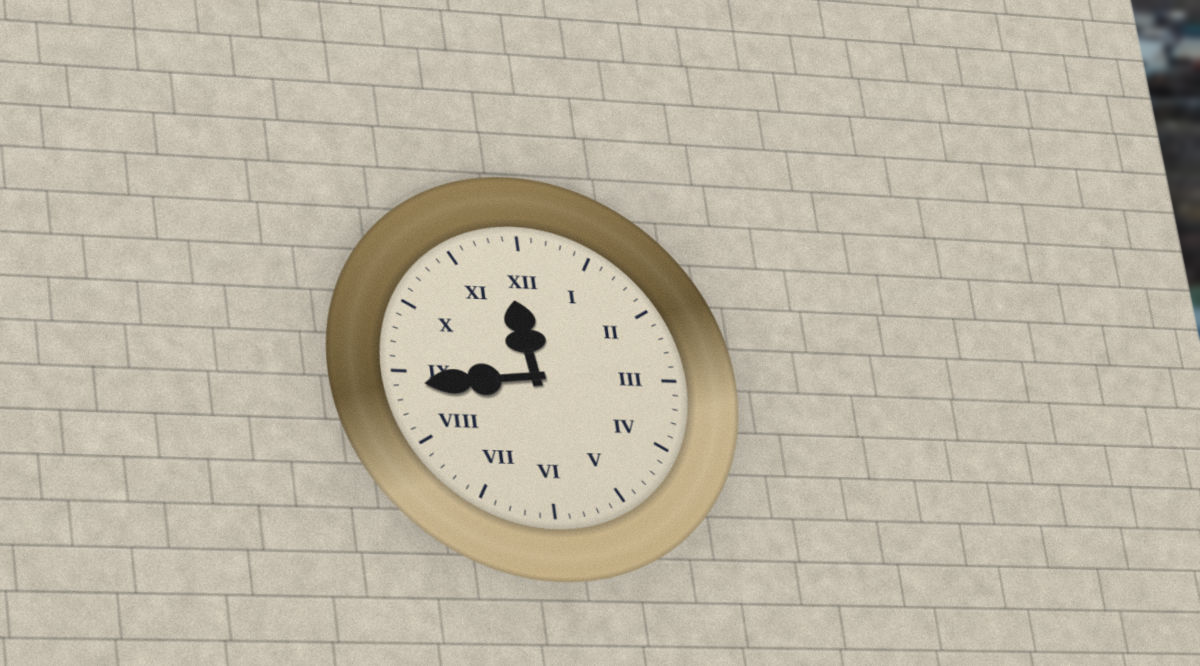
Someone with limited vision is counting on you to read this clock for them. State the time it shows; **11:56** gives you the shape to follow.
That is **11:44**
